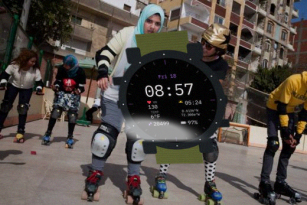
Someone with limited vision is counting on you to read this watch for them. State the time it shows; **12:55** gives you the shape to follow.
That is **8:57**
